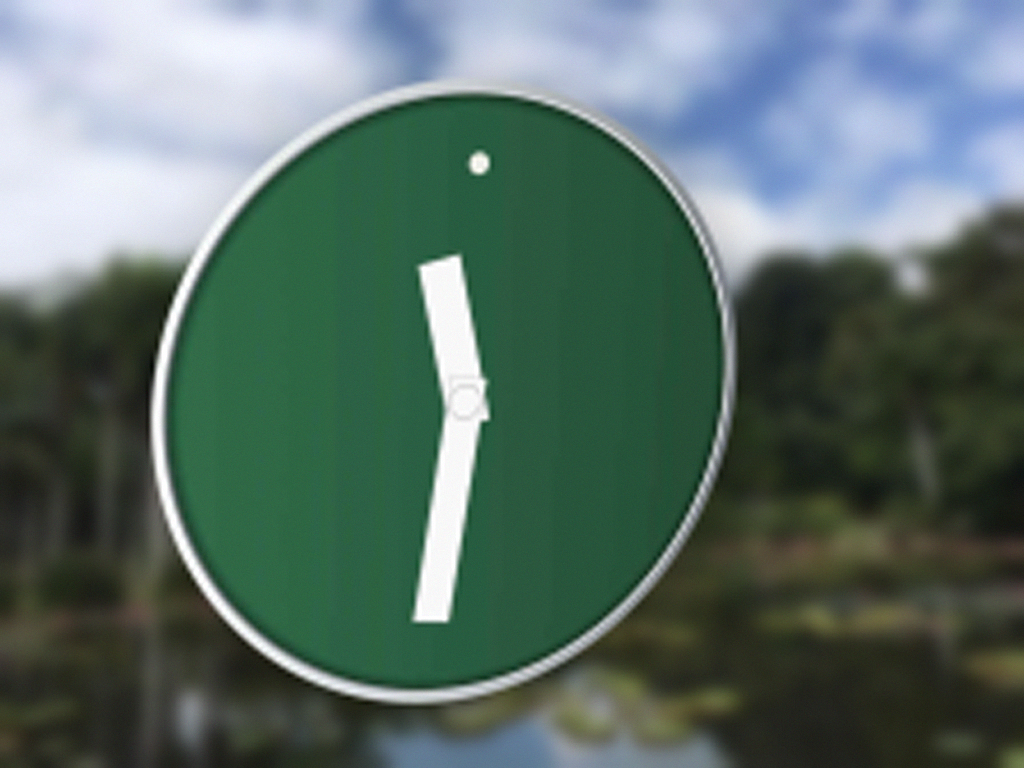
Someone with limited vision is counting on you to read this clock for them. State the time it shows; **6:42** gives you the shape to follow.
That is **11:31**
